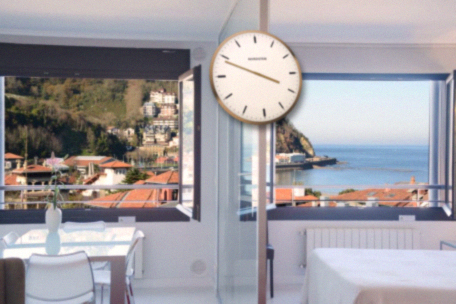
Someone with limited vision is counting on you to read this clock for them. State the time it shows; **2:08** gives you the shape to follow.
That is **3:49**
